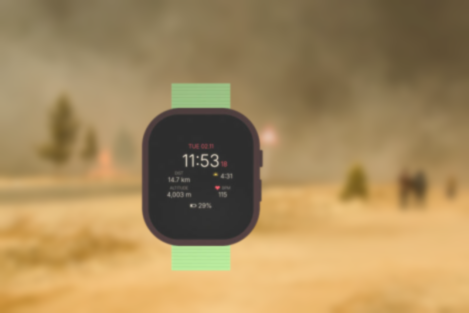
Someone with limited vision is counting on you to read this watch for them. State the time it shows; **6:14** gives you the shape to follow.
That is **11:53**
